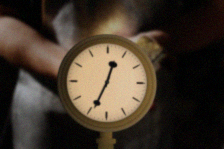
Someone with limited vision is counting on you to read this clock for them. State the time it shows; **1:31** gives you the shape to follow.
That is **12:34**
